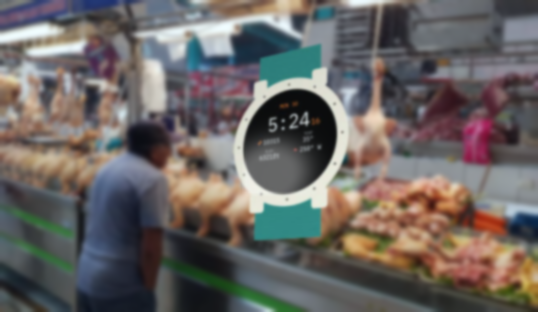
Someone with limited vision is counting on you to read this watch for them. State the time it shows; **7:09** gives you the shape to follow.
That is **5:24**
